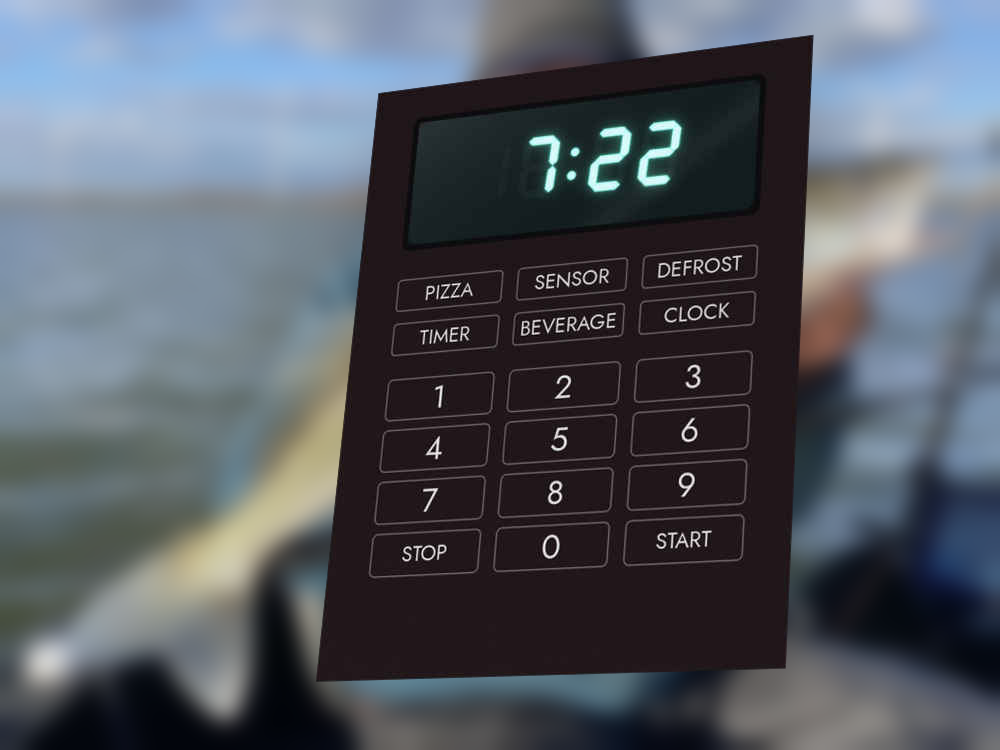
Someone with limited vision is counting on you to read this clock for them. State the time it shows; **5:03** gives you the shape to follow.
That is **7:22**
